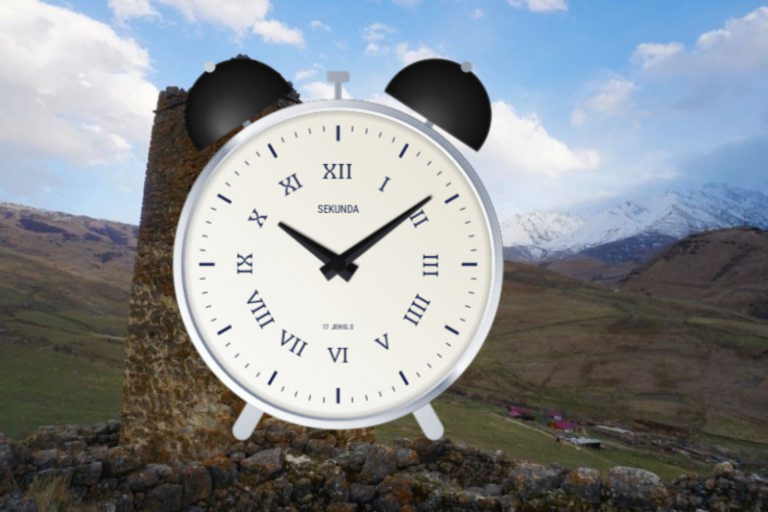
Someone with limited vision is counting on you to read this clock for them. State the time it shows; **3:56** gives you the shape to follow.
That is **10:09**
